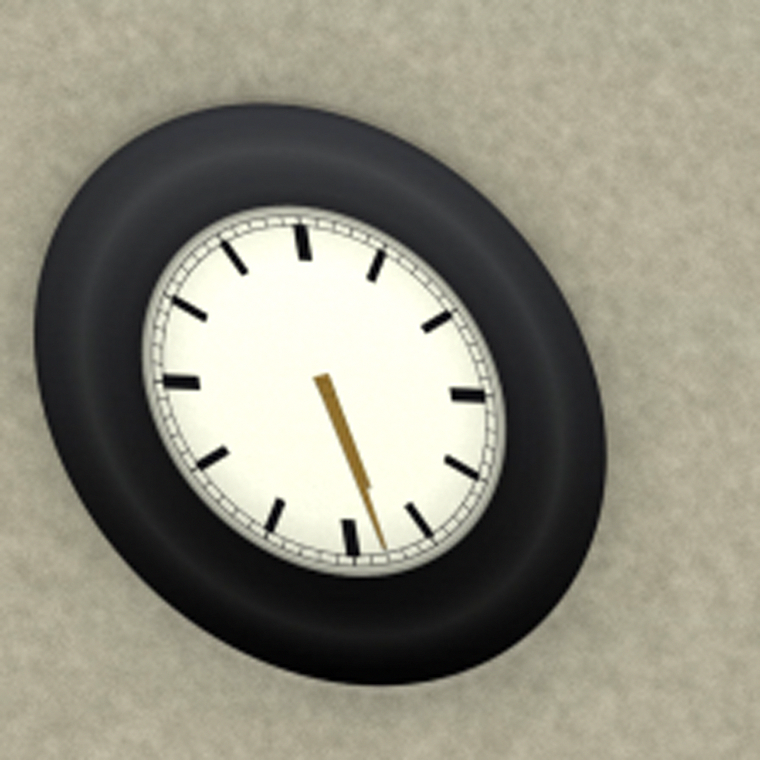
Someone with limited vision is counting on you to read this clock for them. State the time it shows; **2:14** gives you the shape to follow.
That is **5:28**
